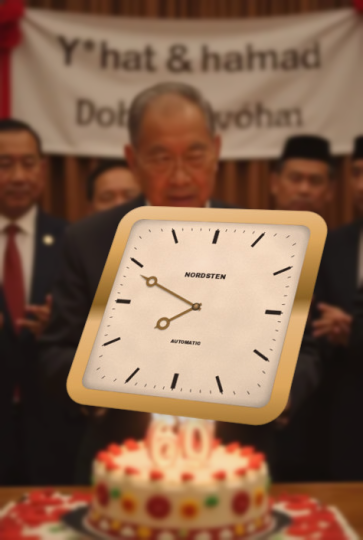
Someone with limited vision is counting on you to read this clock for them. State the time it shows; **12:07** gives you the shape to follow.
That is **7:49**
